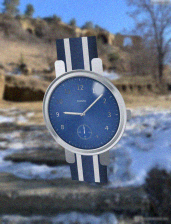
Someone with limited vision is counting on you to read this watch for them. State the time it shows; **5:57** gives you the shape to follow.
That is **9:08**
